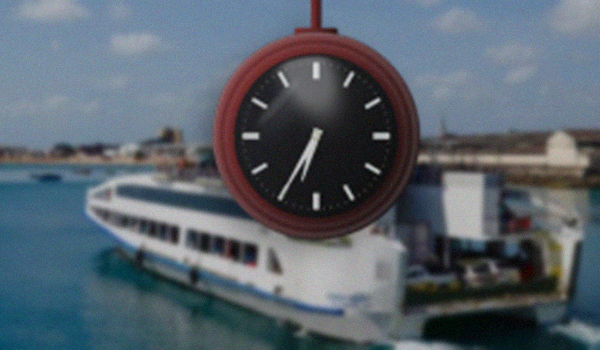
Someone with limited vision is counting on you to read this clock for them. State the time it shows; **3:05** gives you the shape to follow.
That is **6:35**
